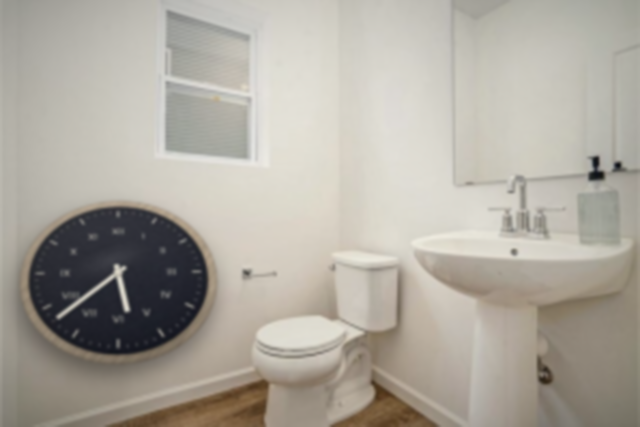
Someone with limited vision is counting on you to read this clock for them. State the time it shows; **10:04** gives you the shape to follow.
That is **5:38**
